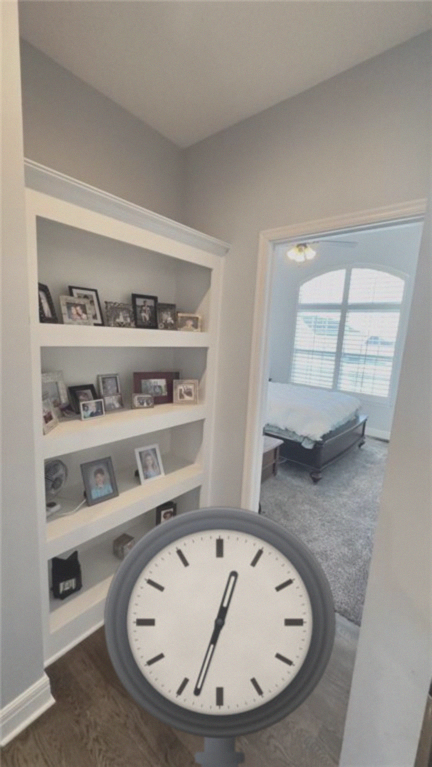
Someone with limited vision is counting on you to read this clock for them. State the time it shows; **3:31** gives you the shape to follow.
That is **12:33**
